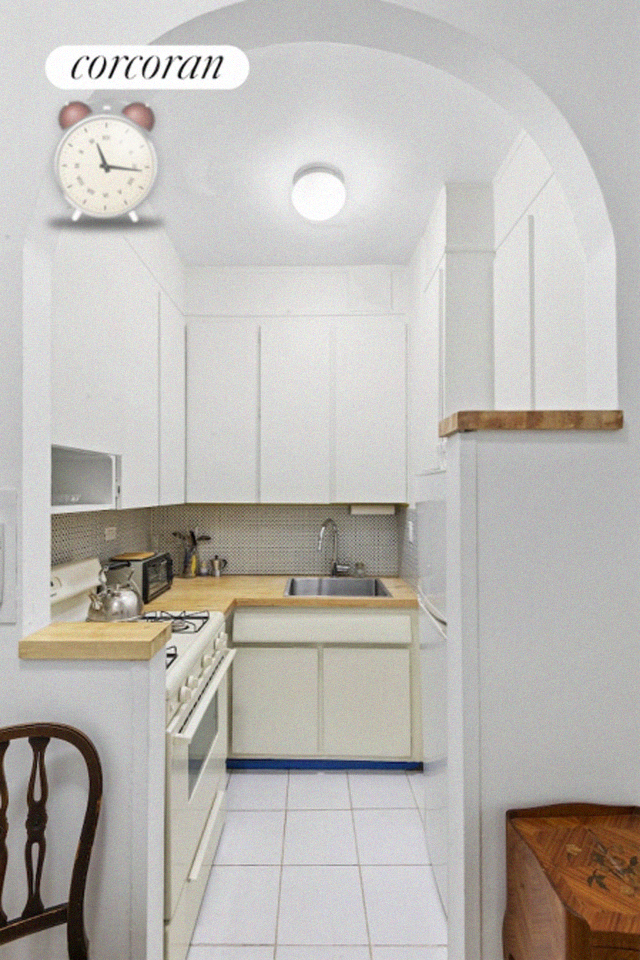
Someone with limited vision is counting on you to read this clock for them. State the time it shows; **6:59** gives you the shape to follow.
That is **11:16**
